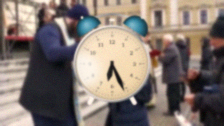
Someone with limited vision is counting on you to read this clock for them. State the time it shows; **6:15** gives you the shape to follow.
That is **6:26**
